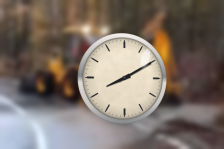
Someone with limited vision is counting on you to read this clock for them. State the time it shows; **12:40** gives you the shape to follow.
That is **8:10**
